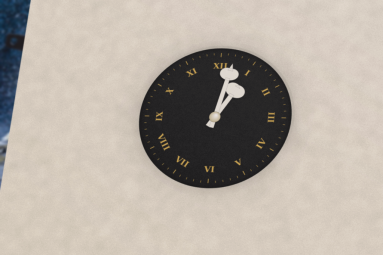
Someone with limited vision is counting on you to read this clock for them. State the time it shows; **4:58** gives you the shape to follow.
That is **1:02**
